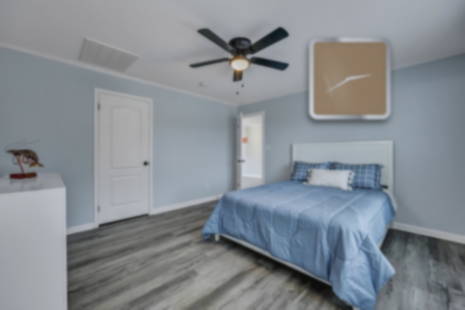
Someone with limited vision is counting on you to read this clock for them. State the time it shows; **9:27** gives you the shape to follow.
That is **2:40**
